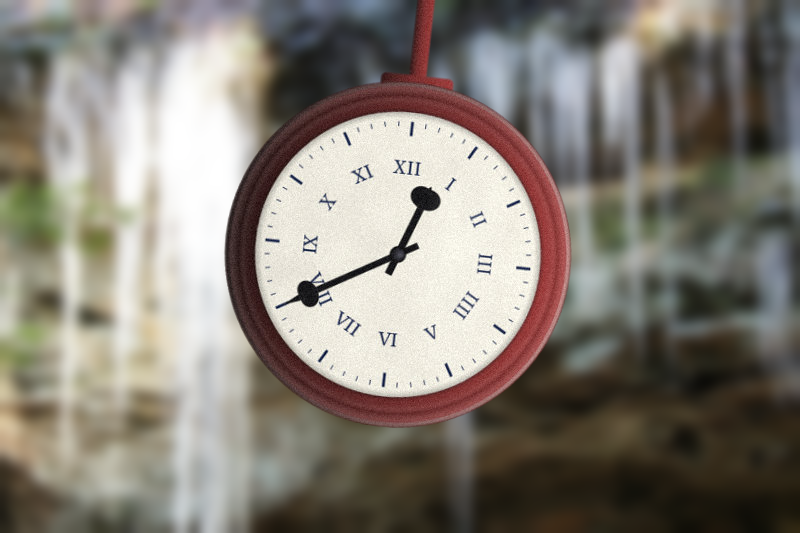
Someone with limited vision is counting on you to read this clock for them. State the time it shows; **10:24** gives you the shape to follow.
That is **12:40**
